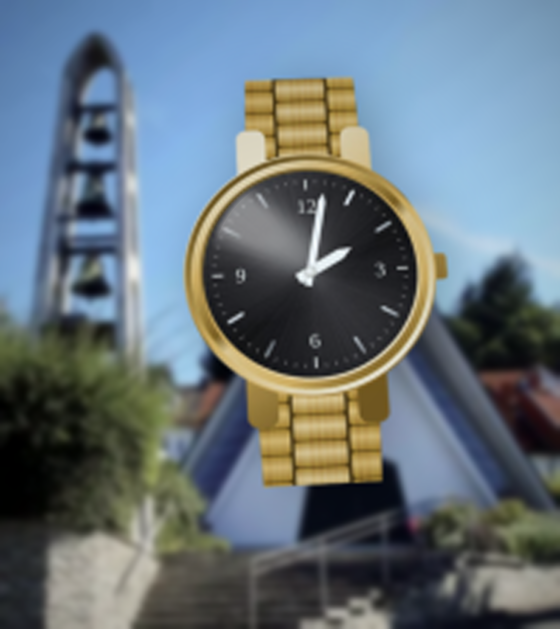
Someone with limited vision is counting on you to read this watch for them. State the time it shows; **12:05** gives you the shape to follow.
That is **2:02**
